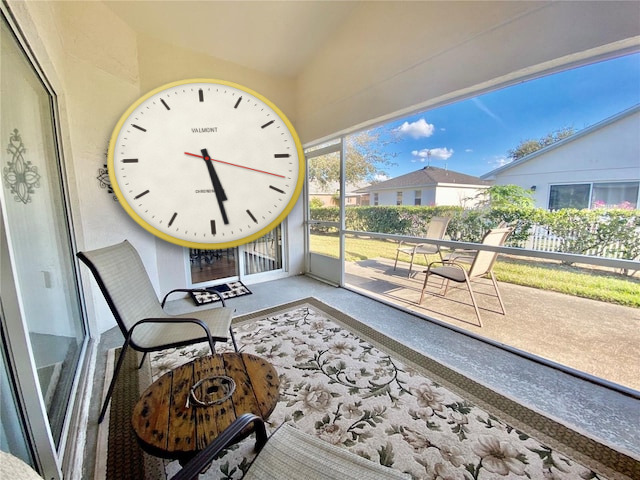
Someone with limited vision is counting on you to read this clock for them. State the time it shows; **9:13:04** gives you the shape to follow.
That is **5:28:18**
